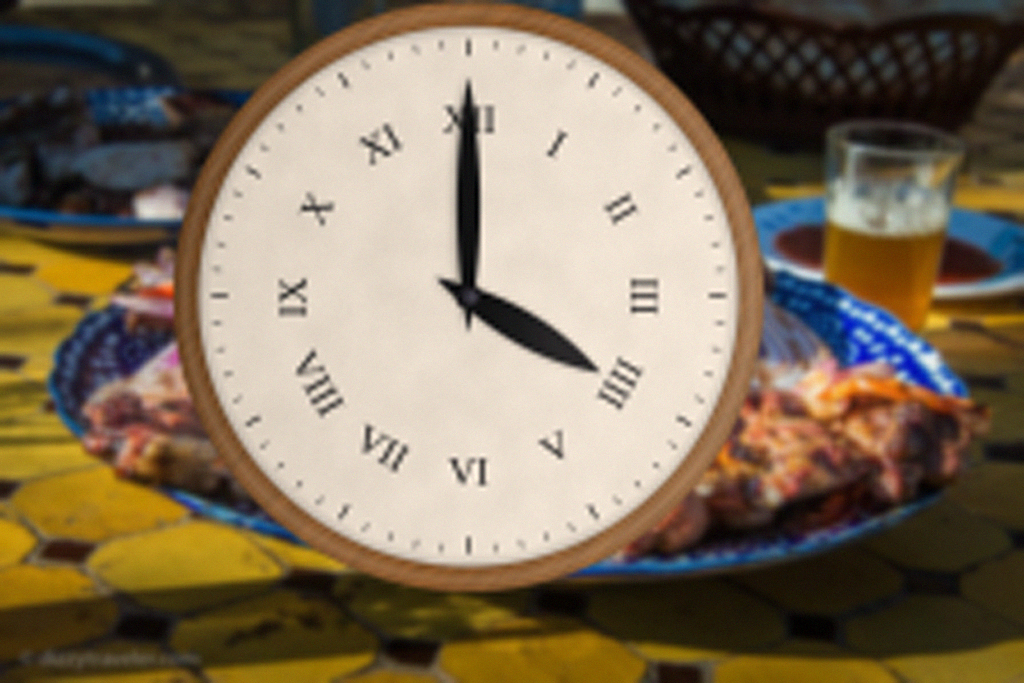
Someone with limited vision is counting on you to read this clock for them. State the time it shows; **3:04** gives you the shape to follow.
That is **4:00**
